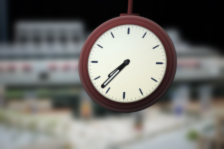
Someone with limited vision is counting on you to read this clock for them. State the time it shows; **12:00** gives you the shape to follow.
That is **7:37**
